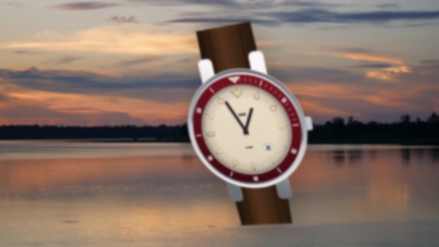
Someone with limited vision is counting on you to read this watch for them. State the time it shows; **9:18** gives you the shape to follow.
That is **12:56**
